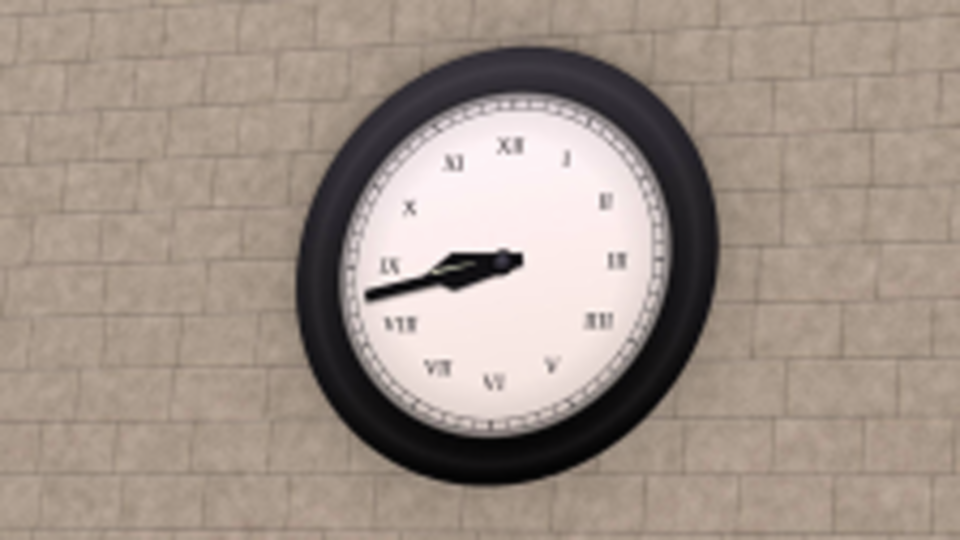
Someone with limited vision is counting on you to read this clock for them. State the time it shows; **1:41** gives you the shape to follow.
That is **8:43**
